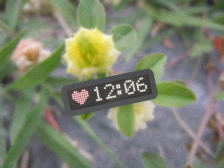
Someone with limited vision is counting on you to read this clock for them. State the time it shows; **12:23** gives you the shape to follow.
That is **12:06**
